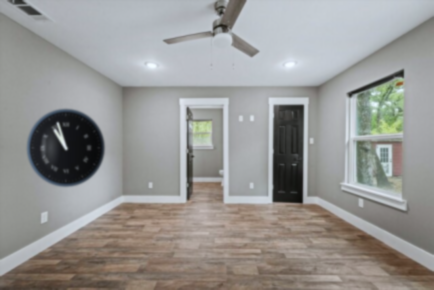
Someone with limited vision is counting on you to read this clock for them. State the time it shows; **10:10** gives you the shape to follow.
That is **10:57**
